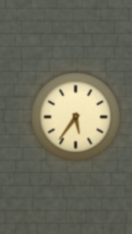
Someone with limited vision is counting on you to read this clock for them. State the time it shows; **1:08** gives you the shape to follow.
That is **5:36**
